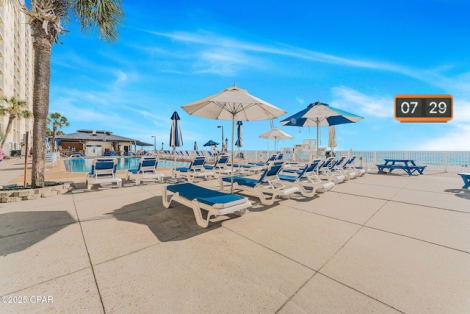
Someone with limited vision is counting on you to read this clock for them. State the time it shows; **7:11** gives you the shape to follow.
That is **7:29**
